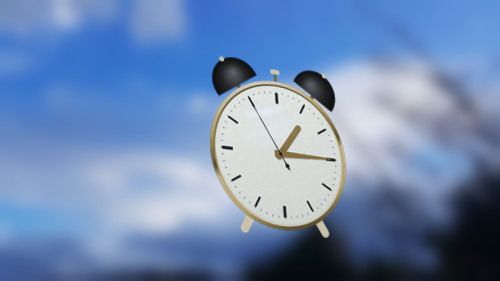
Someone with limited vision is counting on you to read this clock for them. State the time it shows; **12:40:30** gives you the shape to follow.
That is **1:14:55**
